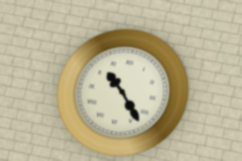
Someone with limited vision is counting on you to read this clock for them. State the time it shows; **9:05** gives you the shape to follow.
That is **10:23**
